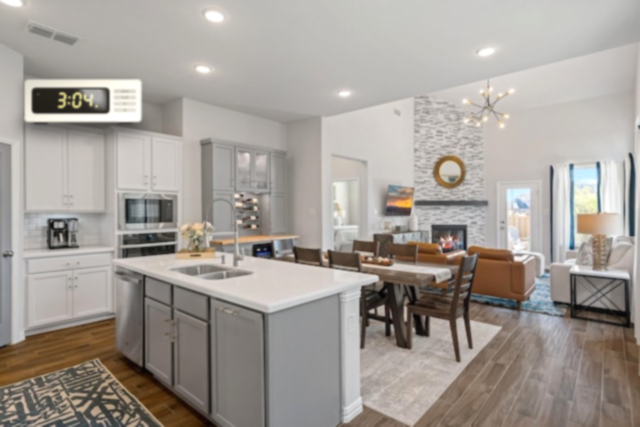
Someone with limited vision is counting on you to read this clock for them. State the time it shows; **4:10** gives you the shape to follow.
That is **3:04**
